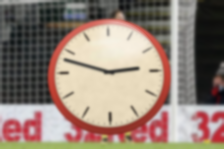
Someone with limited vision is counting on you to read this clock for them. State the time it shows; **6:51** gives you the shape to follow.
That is **2:48**
